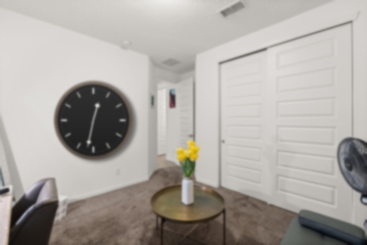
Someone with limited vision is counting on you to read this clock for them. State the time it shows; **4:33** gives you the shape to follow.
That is **12:32**
